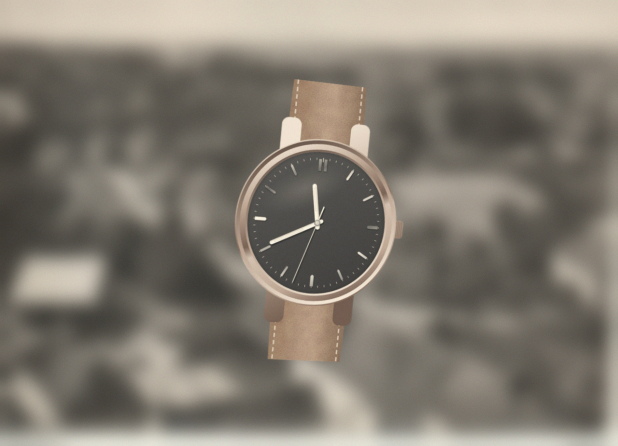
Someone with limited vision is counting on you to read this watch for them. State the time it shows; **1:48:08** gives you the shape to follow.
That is **11:40:33**
